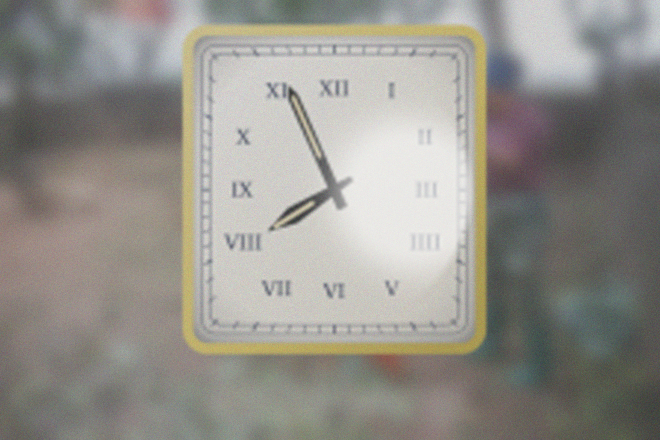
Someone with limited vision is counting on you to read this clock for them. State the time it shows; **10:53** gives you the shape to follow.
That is **7:56**
